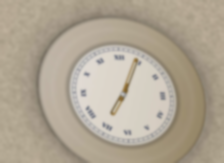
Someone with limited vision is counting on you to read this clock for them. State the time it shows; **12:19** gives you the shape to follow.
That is **7:04**
